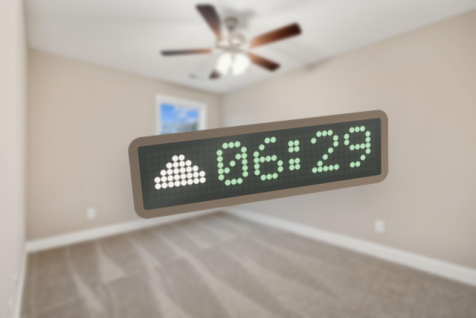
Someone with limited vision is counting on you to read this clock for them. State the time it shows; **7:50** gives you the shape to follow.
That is **6:29**
